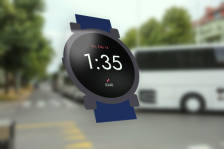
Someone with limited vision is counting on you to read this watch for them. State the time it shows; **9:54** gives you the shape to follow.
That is **1:35**
